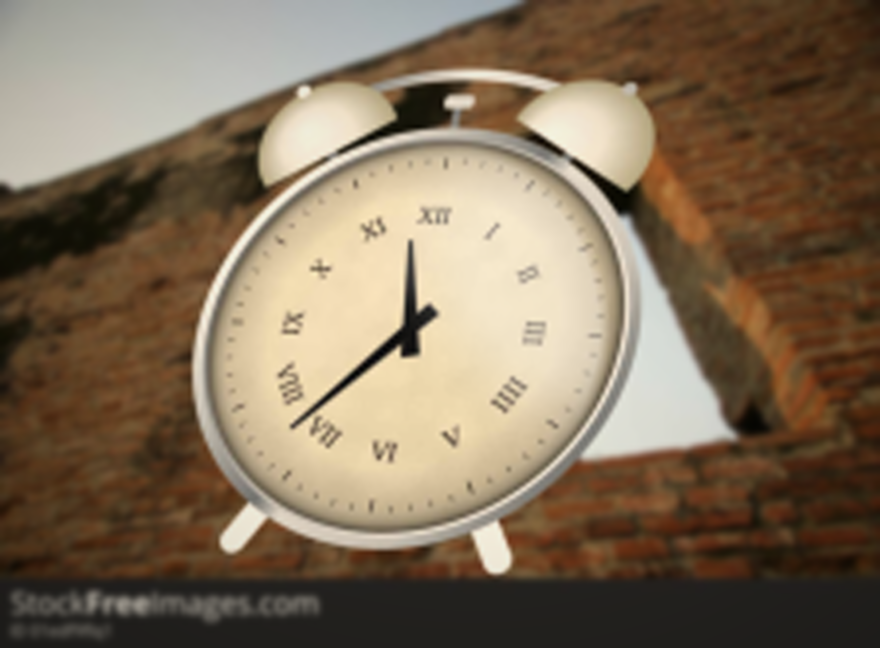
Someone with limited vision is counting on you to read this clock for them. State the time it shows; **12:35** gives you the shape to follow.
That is **11:37**
